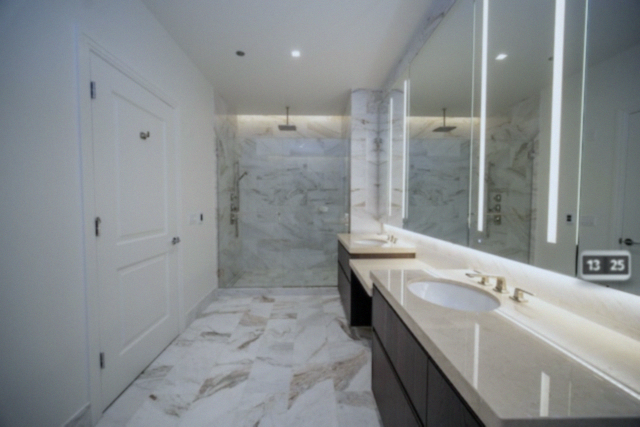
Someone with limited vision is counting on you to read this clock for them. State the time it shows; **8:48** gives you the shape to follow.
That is **13:25**
